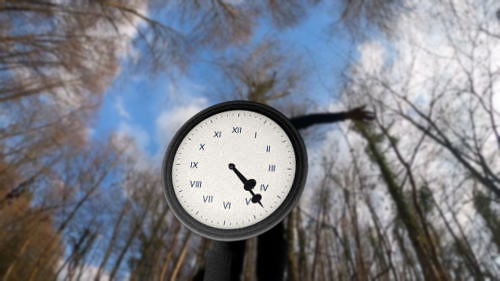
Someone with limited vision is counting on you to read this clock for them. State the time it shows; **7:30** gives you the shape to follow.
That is **4:23**
